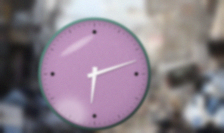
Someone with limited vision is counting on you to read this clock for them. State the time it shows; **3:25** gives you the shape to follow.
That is **6:12**
